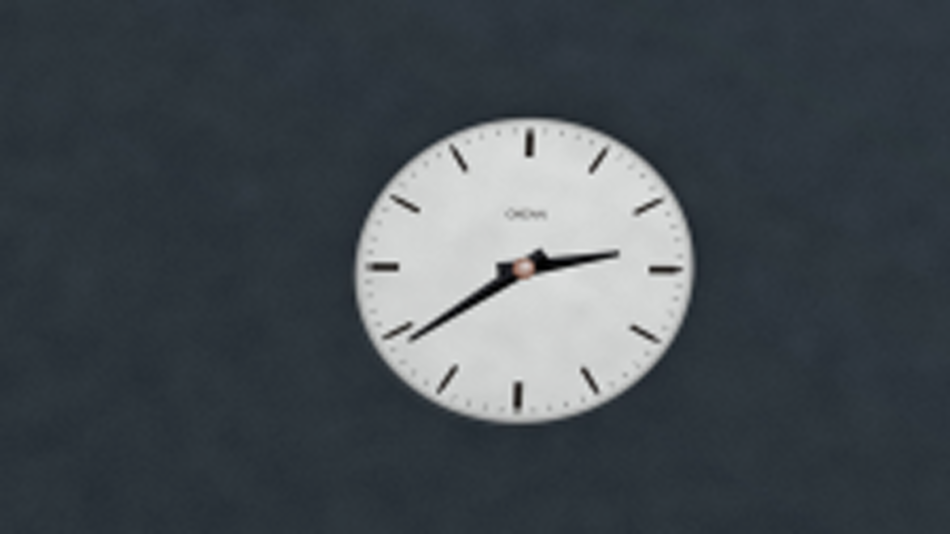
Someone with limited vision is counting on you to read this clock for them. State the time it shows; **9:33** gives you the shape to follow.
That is **2:39**
